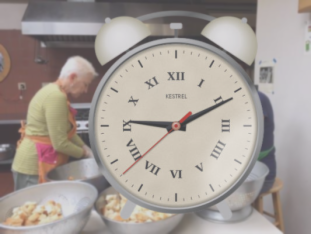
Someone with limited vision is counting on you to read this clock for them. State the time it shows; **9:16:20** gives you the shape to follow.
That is **9:10:38**
